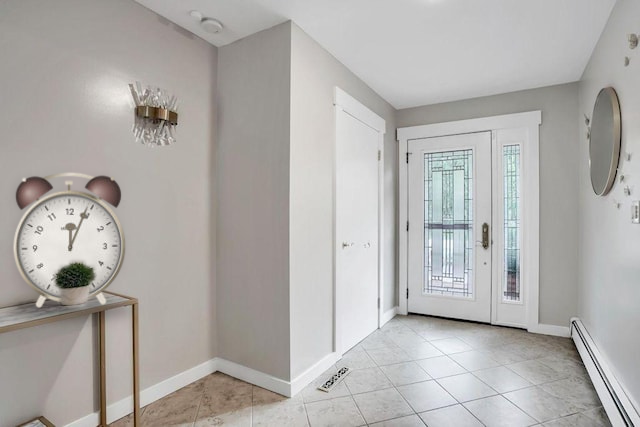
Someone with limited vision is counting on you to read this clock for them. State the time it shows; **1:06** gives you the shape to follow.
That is **12:04**
